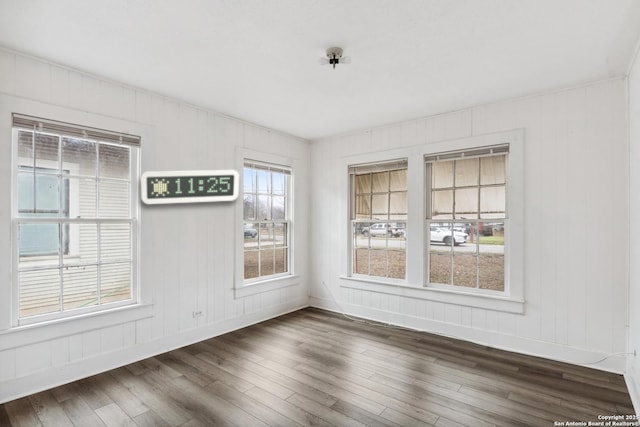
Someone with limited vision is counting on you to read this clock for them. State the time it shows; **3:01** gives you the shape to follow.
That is **11:25**
